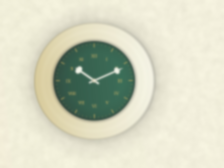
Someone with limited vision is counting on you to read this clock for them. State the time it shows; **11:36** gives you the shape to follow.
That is **10:11**
